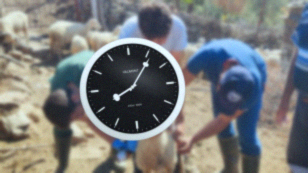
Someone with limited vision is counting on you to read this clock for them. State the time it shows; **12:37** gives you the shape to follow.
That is **8:06**
